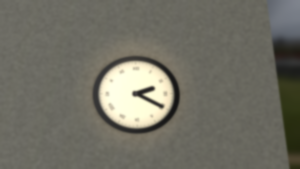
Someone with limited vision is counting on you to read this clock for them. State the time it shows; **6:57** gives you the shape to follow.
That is **2:20**
